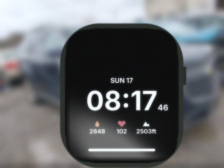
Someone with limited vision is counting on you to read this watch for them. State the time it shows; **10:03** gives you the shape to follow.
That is **8:17**
